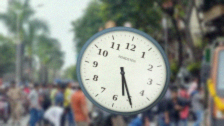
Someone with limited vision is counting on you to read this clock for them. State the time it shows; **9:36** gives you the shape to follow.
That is **5:25**
